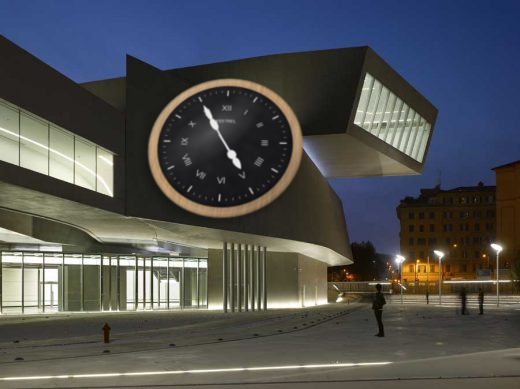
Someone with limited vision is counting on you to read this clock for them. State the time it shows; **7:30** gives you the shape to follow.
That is **4:55**
